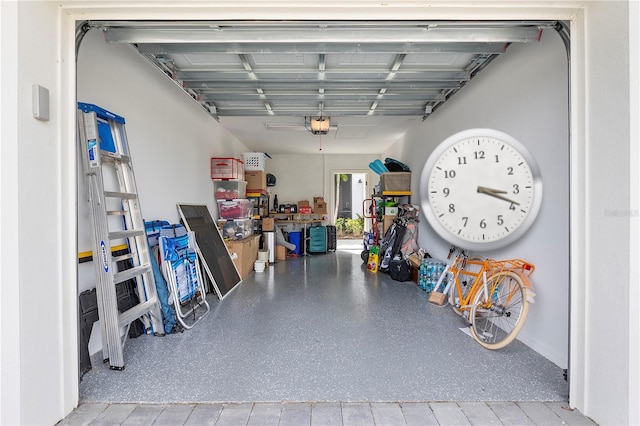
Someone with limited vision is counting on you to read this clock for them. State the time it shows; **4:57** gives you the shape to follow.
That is **3:19**
